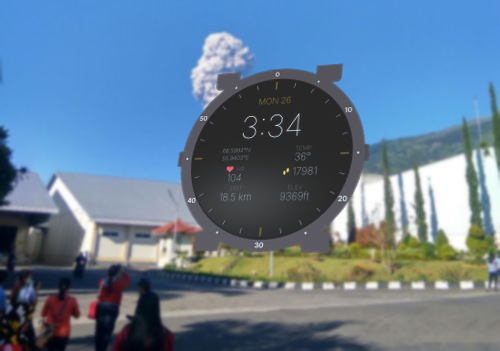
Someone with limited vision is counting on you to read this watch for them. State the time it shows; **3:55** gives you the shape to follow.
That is **3:34**
